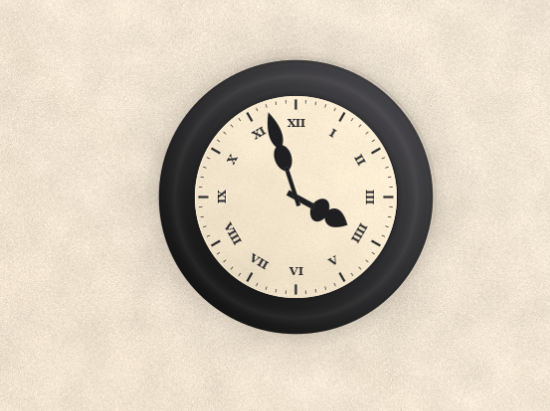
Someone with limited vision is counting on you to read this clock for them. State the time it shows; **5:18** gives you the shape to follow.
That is **3:57**
